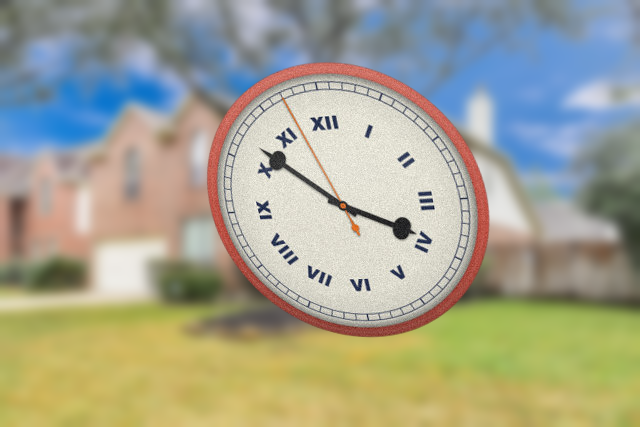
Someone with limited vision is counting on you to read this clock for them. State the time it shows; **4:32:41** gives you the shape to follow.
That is **3:51:57**
